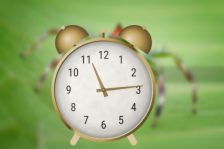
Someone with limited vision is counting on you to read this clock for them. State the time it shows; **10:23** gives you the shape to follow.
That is **11:14**
